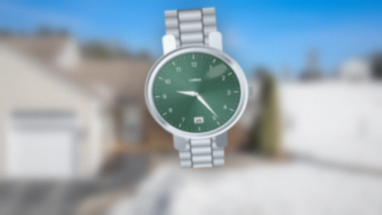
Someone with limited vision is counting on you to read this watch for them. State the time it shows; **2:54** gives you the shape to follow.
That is **9:24**
